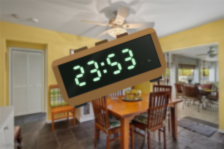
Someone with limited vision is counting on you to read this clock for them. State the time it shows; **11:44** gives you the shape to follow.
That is **23:53**
